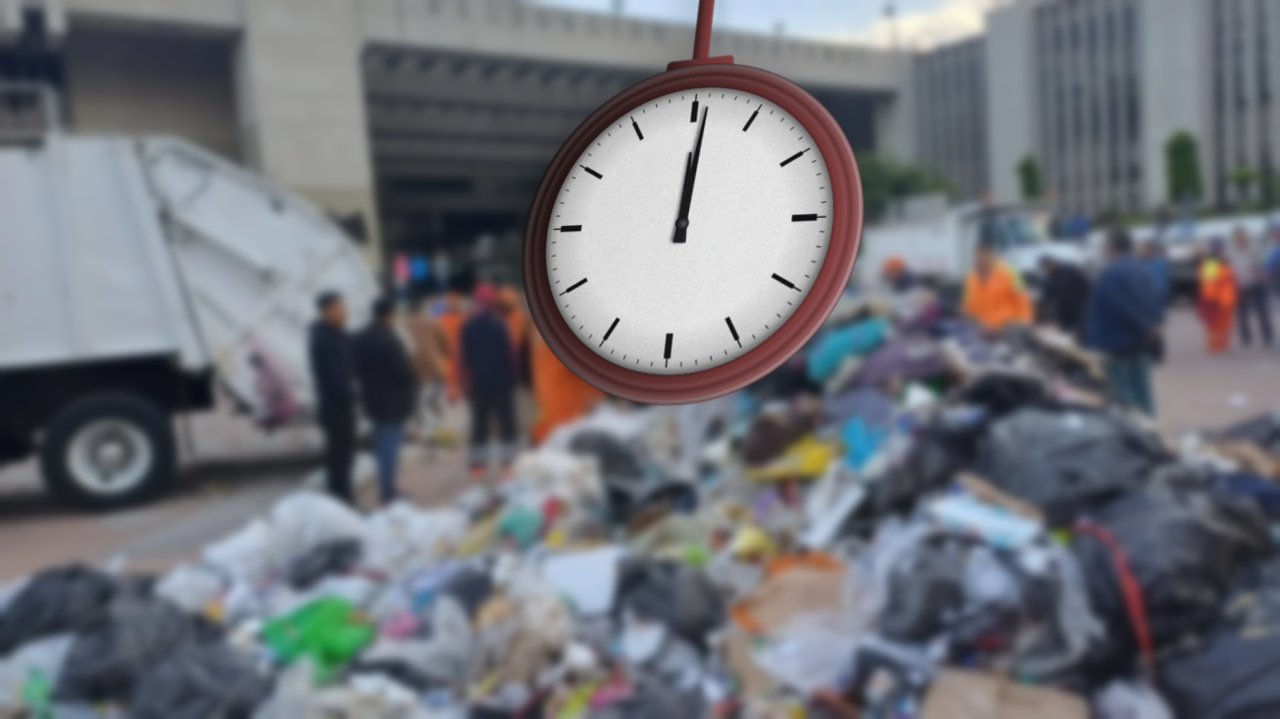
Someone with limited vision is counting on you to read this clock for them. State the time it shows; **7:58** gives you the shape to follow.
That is **12:01**
